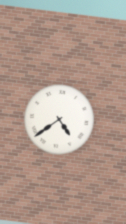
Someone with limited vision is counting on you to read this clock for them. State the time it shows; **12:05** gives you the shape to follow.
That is **4:38**
